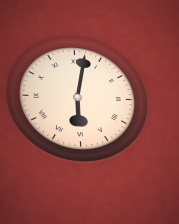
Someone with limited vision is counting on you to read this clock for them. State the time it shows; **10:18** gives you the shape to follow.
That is **6:02**
